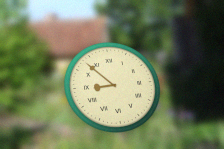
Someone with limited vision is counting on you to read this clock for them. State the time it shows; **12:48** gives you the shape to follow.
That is **8:53**
